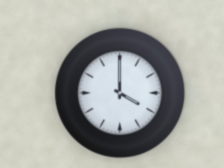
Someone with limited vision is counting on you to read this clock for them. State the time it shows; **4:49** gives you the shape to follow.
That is **4:00**
